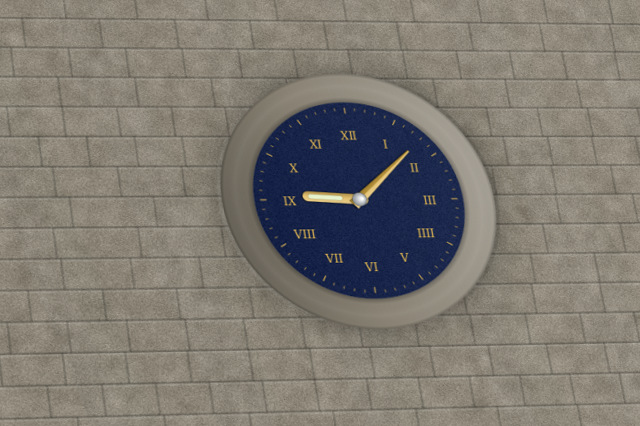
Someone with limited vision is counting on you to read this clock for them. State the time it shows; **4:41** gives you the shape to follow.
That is **9:08**
